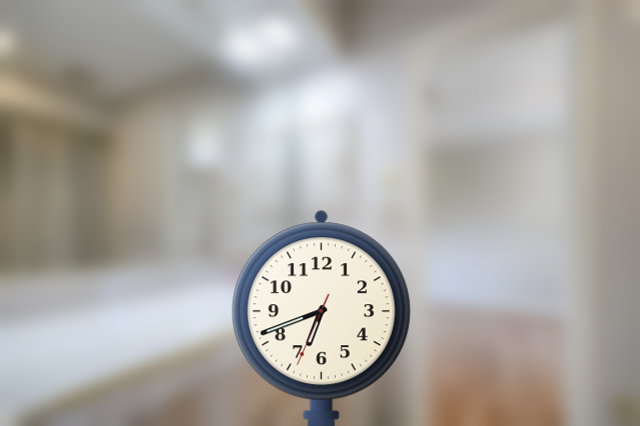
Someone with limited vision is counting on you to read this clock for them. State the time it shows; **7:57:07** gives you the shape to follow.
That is **6:41:34**
